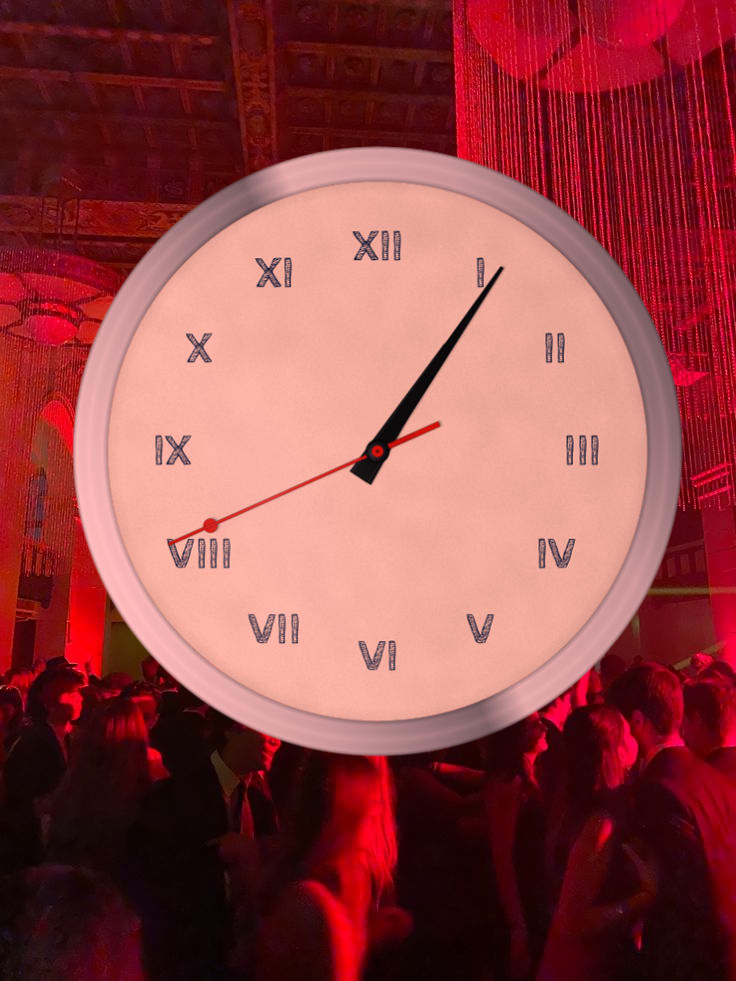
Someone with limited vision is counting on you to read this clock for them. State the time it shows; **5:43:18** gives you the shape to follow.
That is **1:05:41**
